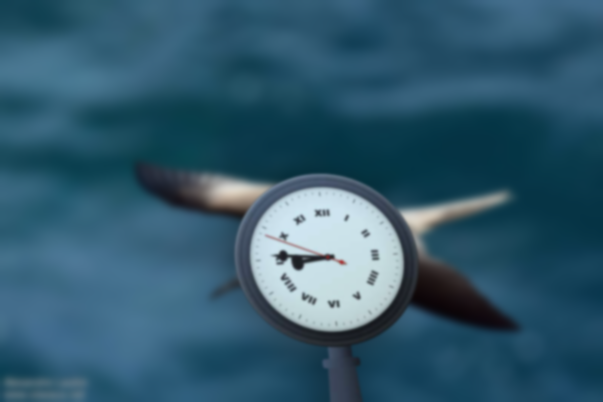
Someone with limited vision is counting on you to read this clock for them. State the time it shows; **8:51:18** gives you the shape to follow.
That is **8:45:49**
